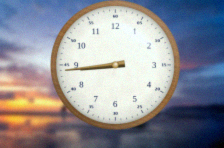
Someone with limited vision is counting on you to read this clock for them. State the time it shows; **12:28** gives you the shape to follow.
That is **8:44**
